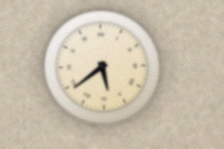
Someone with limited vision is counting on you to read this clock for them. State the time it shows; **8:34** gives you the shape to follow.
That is **5:39**
